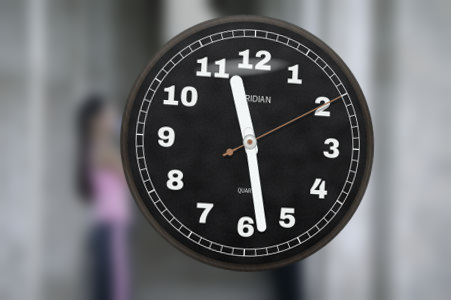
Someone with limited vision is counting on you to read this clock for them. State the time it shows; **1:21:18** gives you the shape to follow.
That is **11:28:10**
